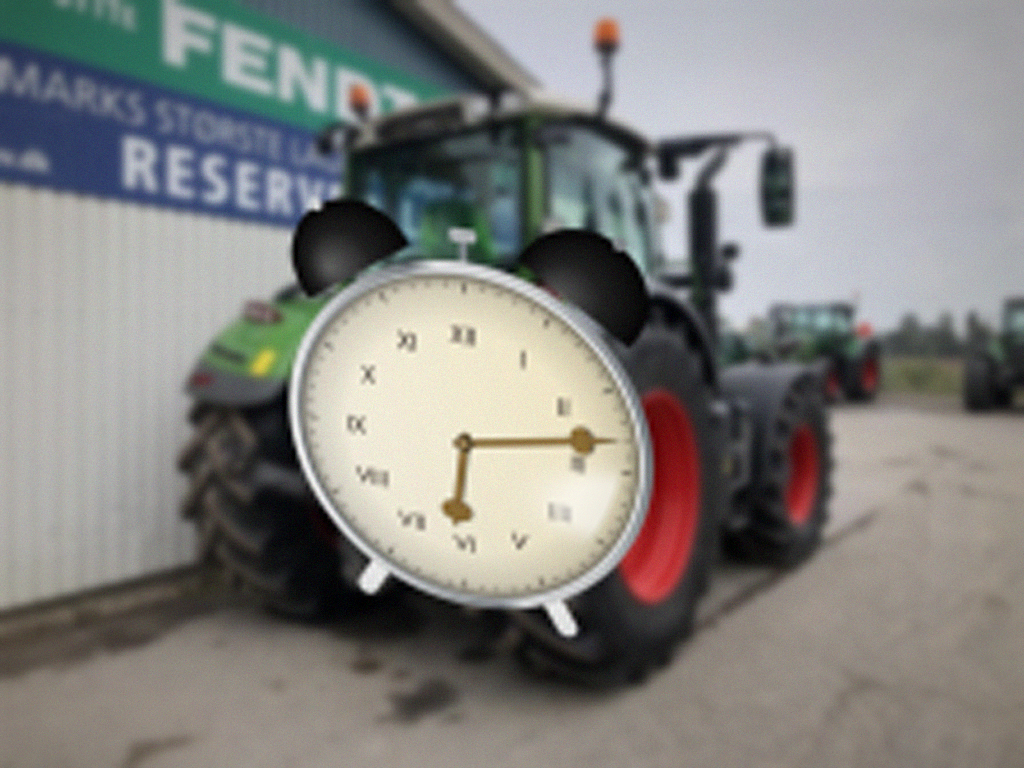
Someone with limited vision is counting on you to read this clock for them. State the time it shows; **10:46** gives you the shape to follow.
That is **6:13**
